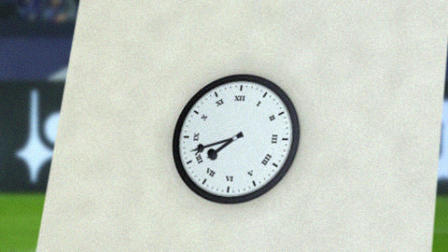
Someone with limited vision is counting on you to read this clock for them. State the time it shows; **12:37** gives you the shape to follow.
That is **7:42**
